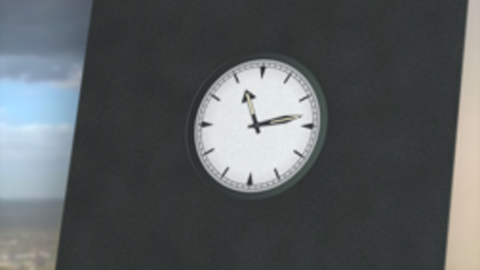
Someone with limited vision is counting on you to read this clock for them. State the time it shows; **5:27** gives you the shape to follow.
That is **11:13**
